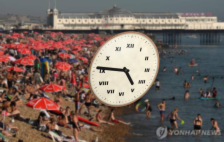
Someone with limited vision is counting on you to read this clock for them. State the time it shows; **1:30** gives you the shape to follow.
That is **4:46**
